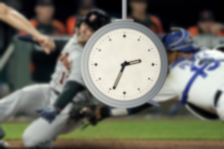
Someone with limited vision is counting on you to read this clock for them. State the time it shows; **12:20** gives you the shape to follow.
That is **2:34**
